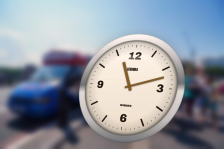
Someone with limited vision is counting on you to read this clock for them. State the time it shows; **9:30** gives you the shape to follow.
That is **11:12**
